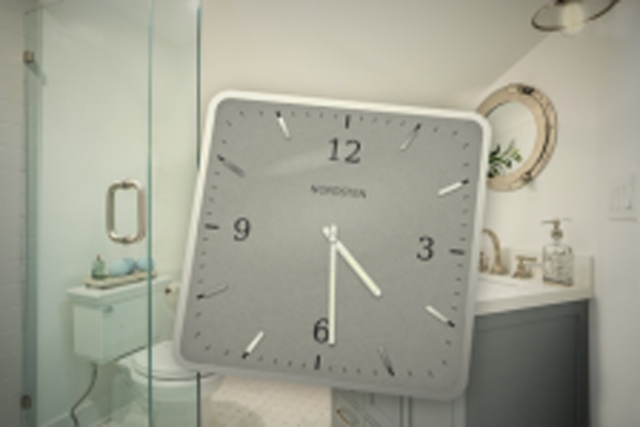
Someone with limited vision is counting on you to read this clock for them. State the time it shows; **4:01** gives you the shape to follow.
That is **4:29**
